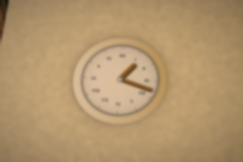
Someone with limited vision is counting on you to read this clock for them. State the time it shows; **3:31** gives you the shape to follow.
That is **1:18**
